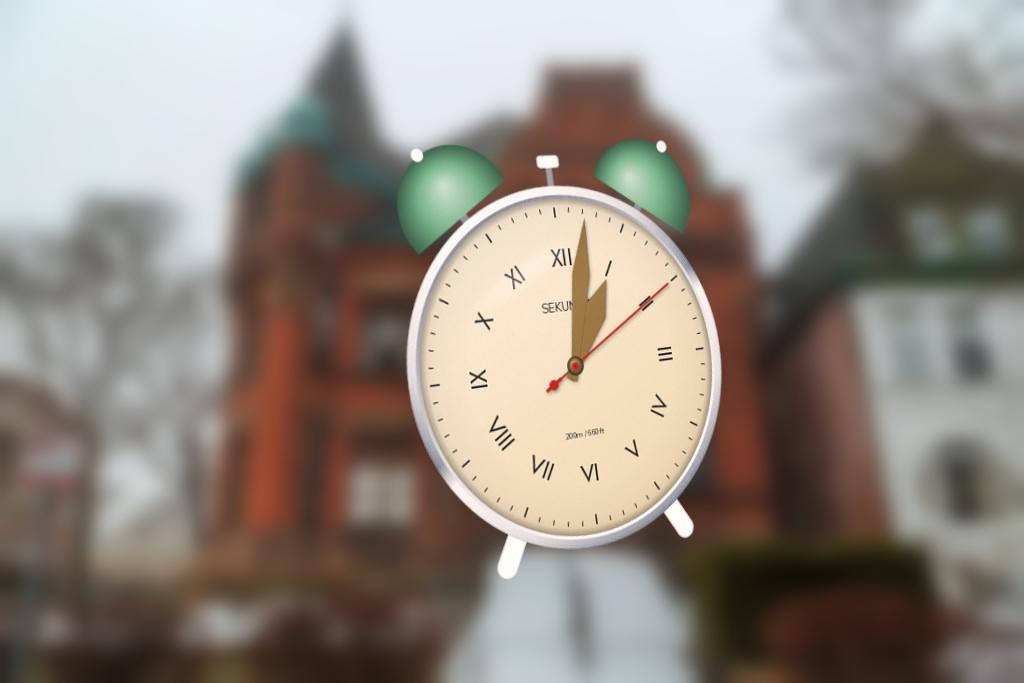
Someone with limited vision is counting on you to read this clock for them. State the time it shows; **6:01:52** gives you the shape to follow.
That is **1:02:10**
